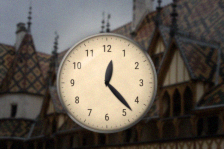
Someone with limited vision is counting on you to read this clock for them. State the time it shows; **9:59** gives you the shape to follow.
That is **12:23**
